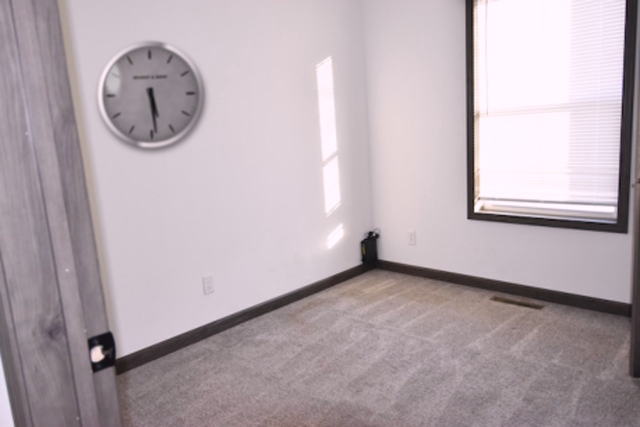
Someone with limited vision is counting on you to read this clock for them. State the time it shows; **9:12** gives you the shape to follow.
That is **5:29**
